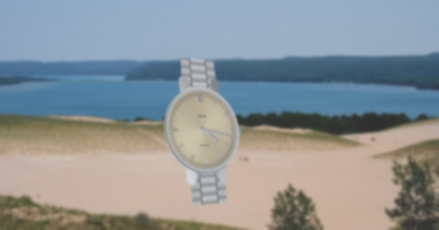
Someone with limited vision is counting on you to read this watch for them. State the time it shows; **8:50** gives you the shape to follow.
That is **4:17**
